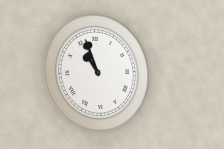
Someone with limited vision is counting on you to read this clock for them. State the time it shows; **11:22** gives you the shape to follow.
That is **10:57**
